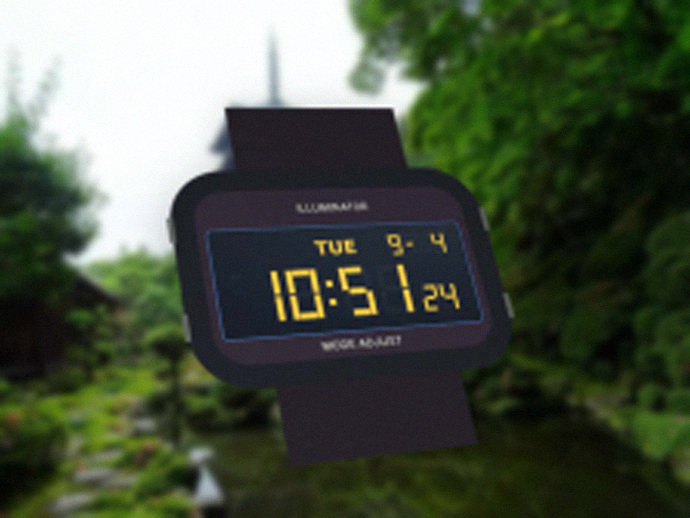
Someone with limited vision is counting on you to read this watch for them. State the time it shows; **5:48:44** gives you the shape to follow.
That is **10:51:24**
